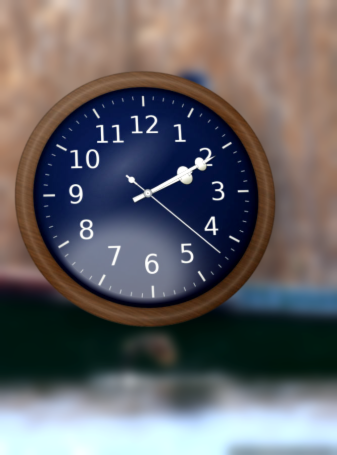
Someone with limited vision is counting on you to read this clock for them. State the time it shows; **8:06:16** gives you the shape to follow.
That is **2:10:22**
